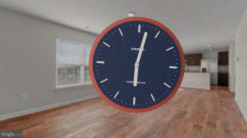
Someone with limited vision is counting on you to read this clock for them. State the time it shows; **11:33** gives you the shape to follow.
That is **6:02**
